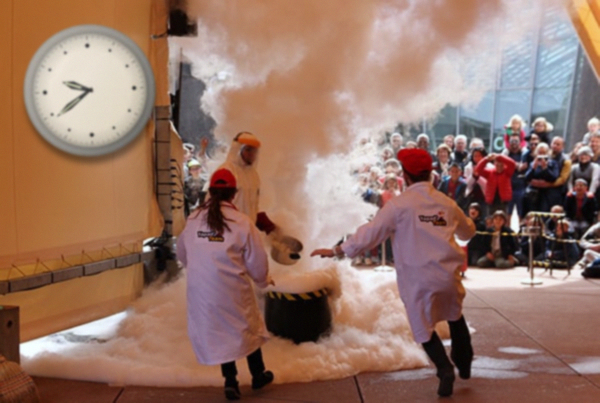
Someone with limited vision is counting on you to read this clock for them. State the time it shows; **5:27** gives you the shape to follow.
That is **9:39**
